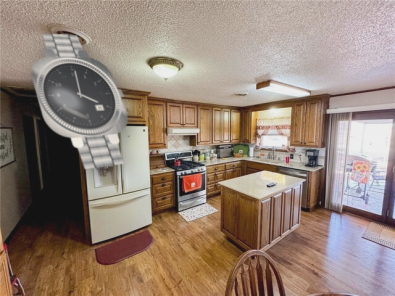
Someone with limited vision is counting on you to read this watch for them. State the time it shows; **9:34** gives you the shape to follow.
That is **4:01**
